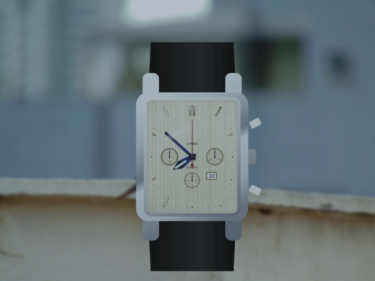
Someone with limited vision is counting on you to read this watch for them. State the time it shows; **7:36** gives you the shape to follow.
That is **7:52**
